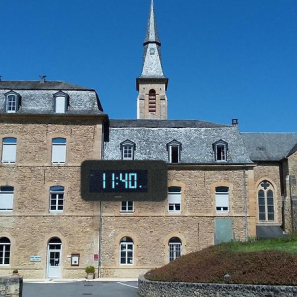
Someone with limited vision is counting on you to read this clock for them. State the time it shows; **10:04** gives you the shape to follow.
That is **11:40**
